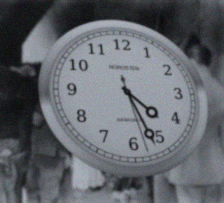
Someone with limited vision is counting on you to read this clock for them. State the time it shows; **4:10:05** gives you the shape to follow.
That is **4:26:28**
